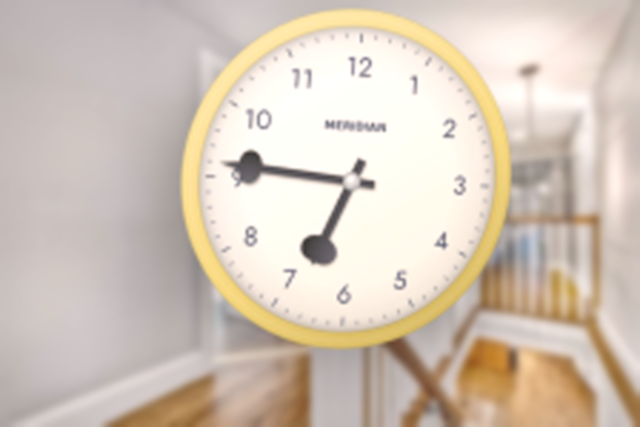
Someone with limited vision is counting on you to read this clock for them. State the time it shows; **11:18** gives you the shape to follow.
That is **6:46**
